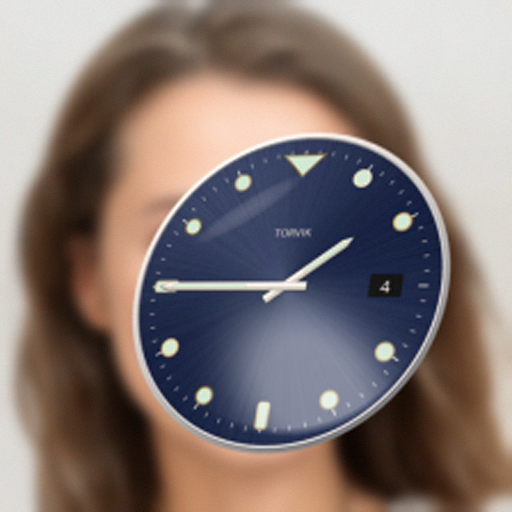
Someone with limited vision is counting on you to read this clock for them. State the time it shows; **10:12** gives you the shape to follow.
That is **1:45**
